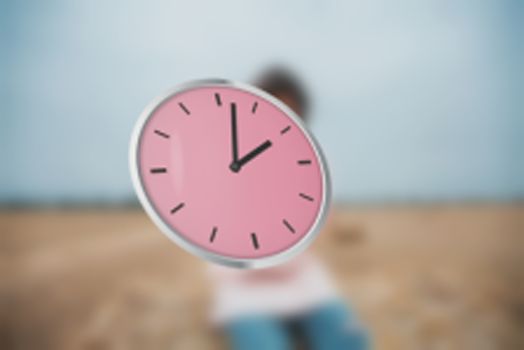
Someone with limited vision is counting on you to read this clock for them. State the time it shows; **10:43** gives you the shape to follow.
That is **2:02**
